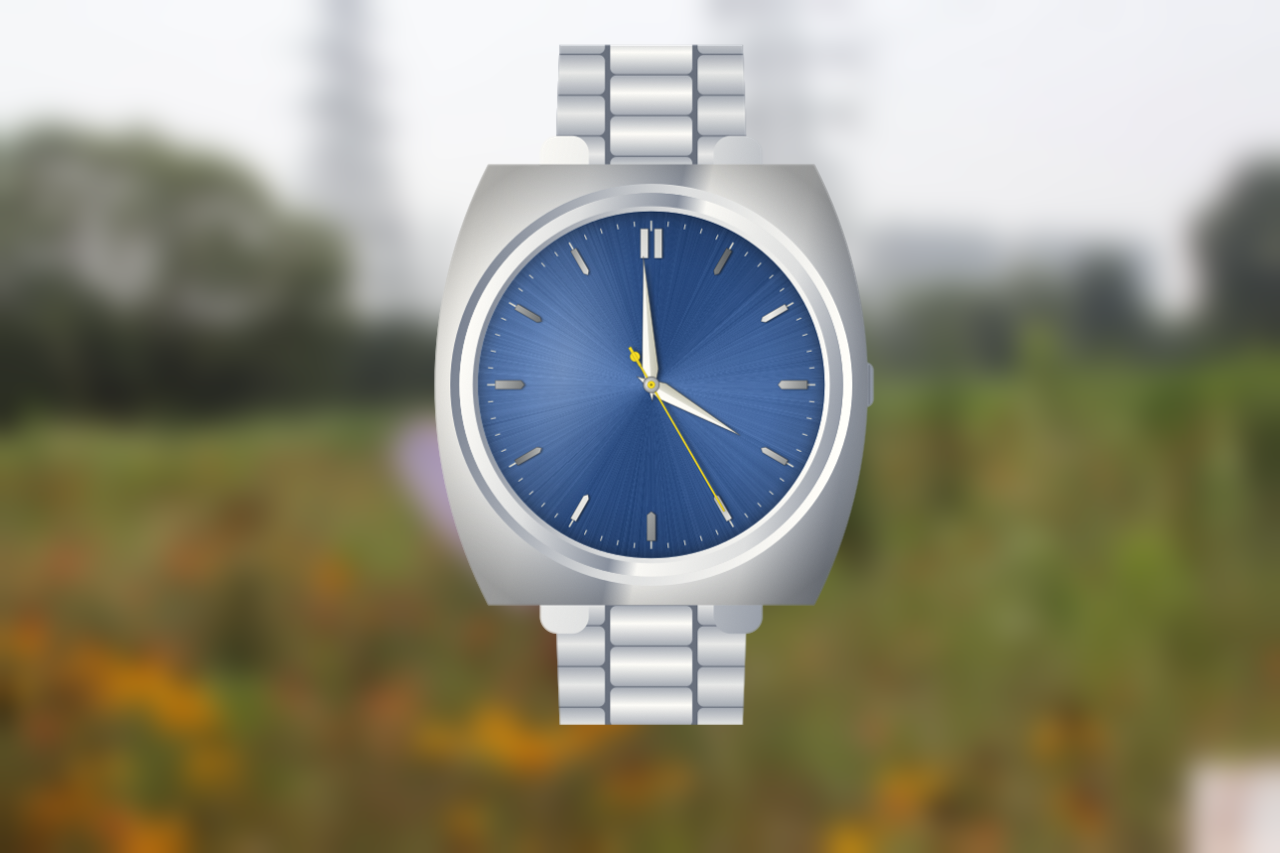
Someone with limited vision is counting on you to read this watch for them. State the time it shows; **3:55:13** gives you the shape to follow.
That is **3:59:25**
